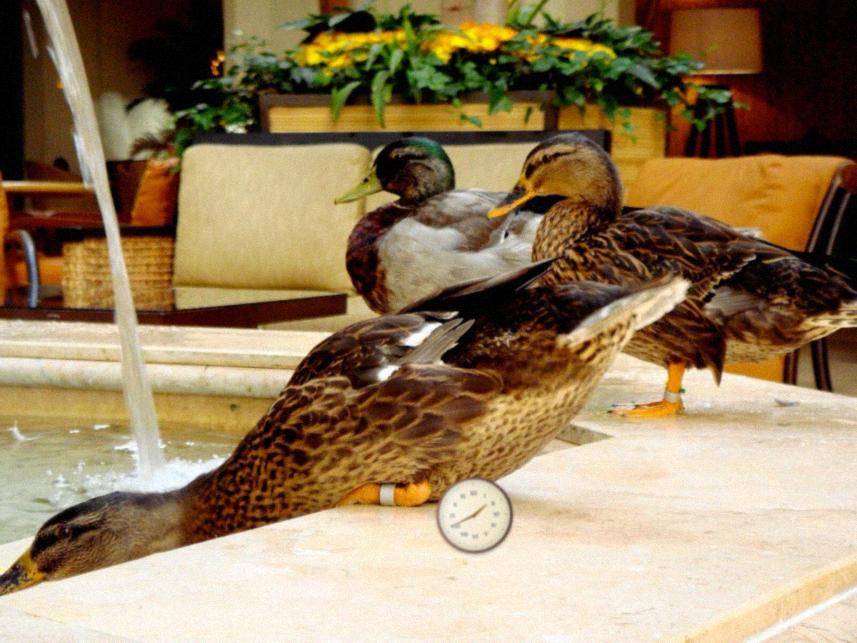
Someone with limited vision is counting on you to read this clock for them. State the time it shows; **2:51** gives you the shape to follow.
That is **1:41**
